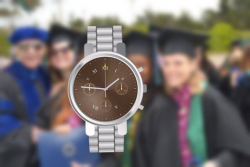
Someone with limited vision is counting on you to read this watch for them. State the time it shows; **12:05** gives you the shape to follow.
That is **1:46**
